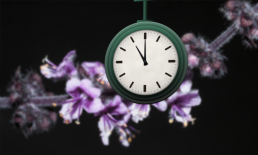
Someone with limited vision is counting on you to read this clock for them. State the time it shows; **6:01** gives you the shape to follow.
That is **11:00**
